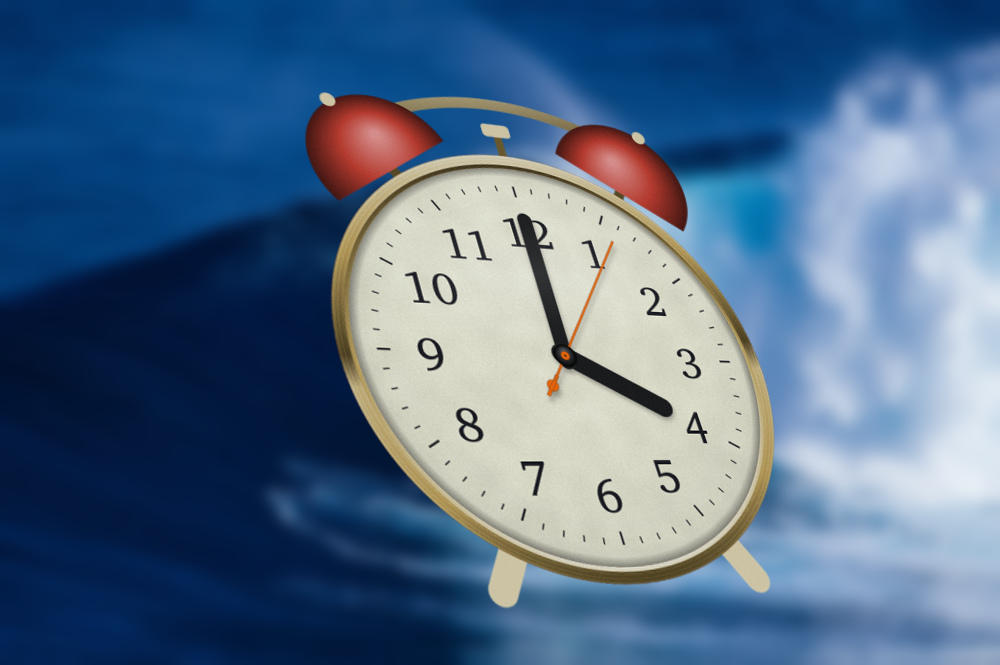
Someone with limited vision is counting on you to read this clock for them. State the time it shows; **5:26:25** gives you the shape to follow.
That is **4:00:06**
